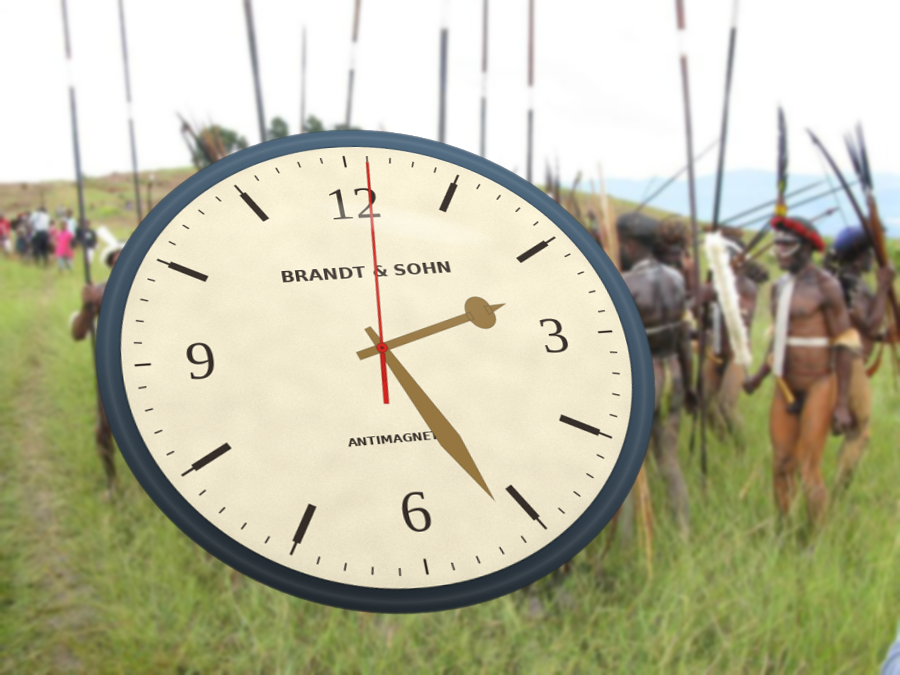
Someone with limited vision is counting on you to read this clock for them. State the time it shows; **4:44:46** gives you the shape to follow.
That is **2:26:01**
